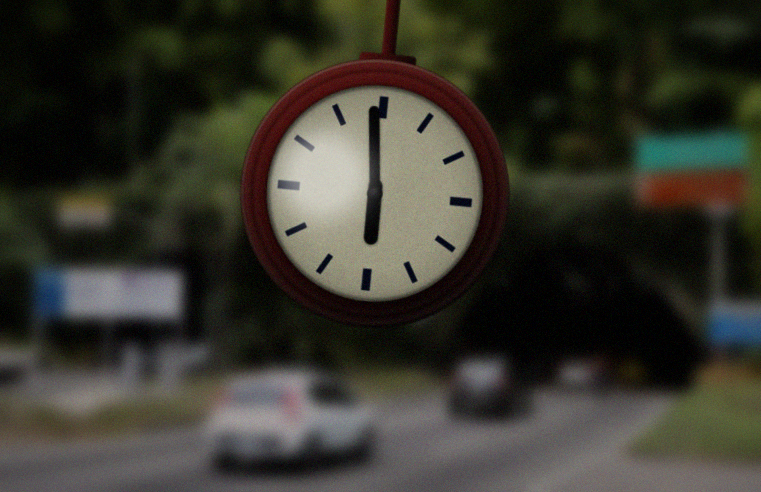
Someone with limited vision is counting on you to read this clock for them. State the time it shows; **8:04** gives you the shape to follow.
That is **5:59**
